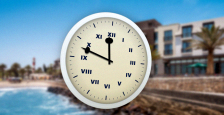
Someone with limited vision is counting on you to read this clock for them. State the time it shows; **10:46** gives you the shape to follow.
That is **11:48**
